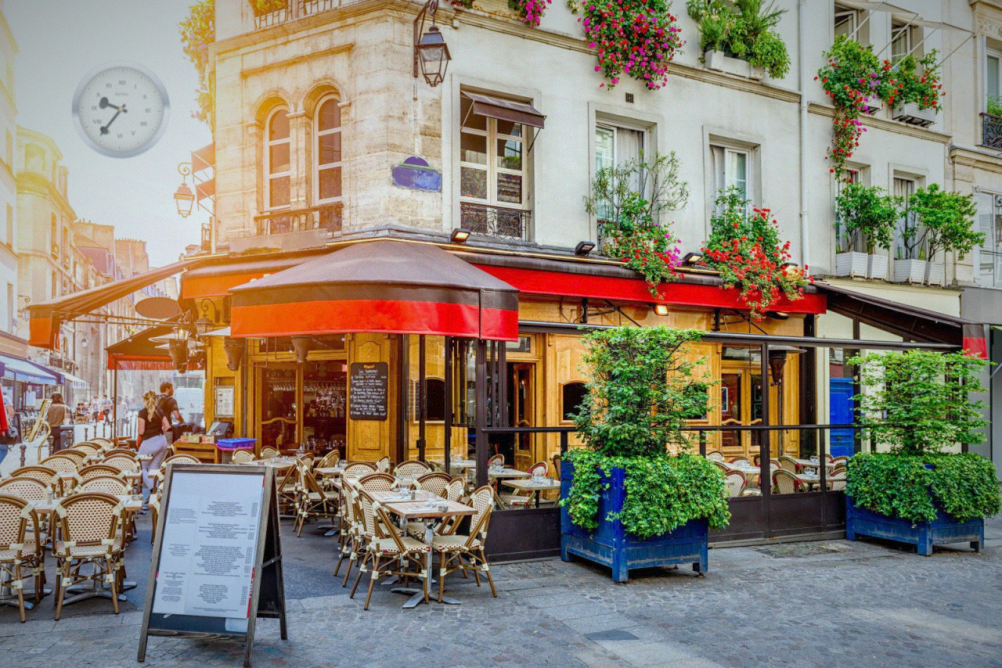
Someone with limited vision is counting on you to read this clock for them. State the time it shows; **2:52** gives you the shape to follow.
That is **9:36**
